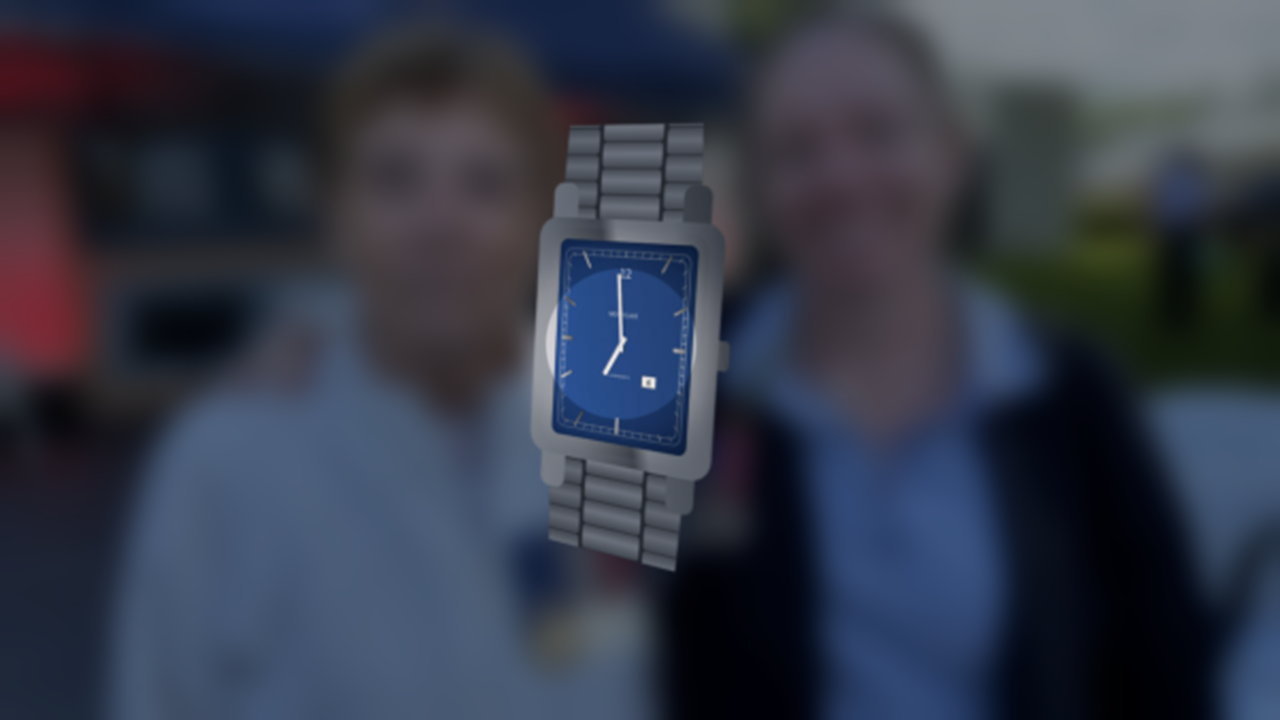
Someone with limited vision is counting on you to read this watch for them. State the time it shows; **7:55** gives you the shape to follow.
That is **6:59**
